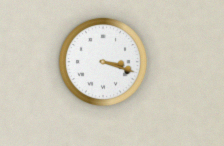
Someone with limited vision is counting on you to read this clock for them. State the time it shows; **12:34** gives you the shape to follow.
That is **3:18**
